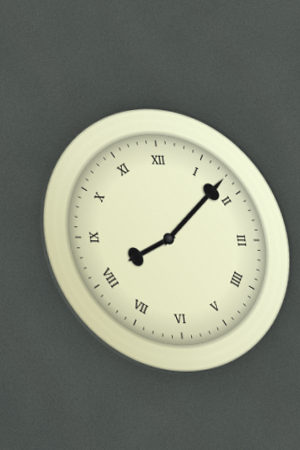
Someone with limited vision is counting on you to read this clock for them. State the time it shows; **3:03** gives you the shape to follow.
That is **8:08**
